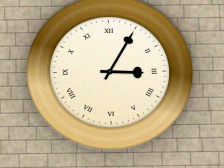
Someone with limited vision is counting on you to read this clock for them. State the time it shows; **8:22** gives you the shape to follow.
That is **3:05**
